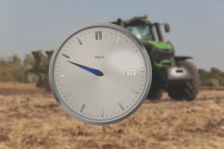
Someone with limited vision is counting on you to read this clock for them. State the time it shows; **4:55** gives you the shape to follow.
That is **9:49**
